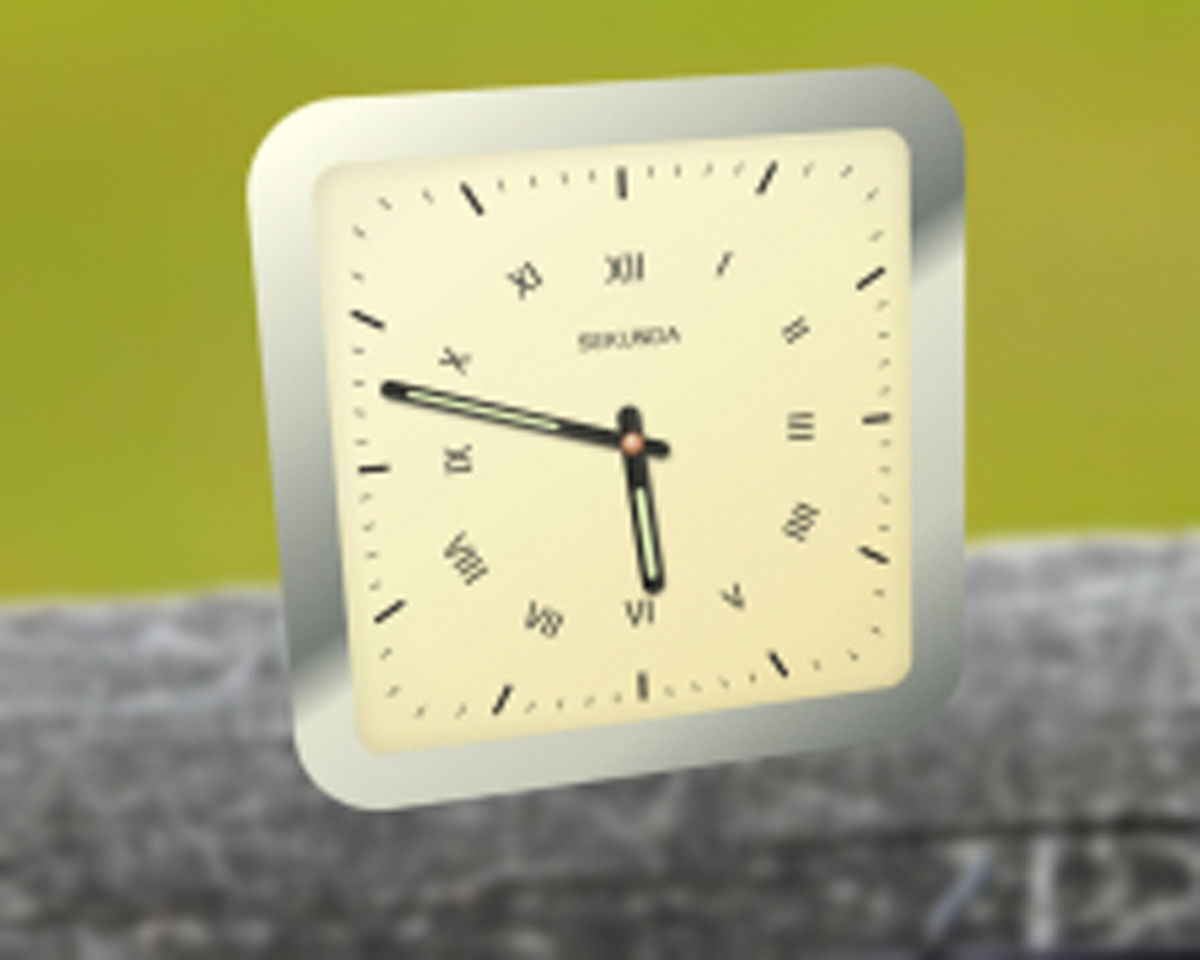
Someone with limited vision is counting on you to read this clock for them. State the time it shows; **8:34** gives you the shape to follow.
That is **5:48**
